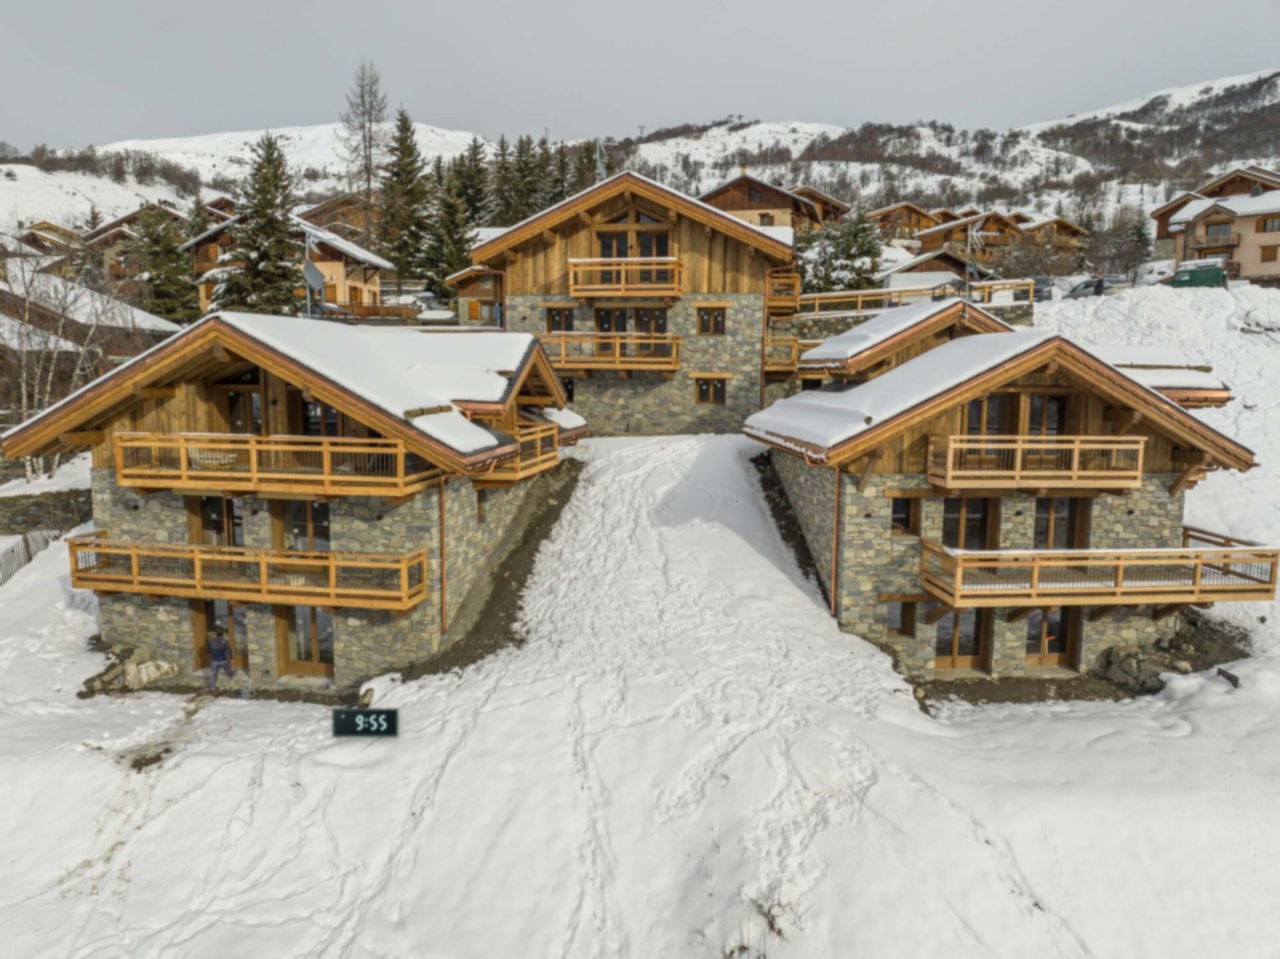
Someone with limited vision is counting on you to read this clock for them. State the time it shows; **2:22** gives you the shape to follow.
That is **9:55**
